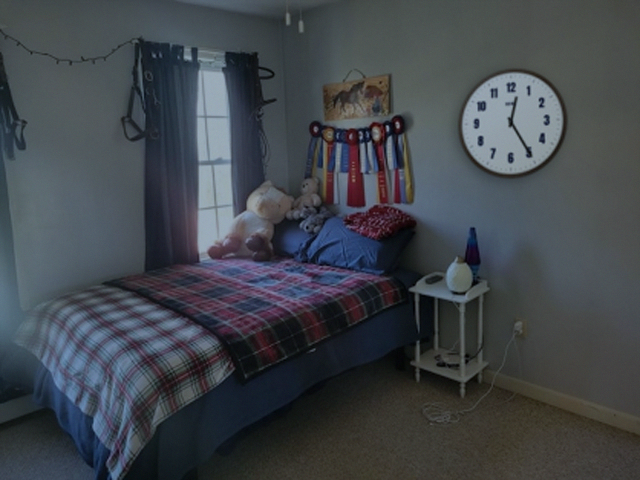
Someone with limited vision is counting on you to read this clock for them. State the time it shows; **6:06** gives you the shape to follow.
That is **12:25**
